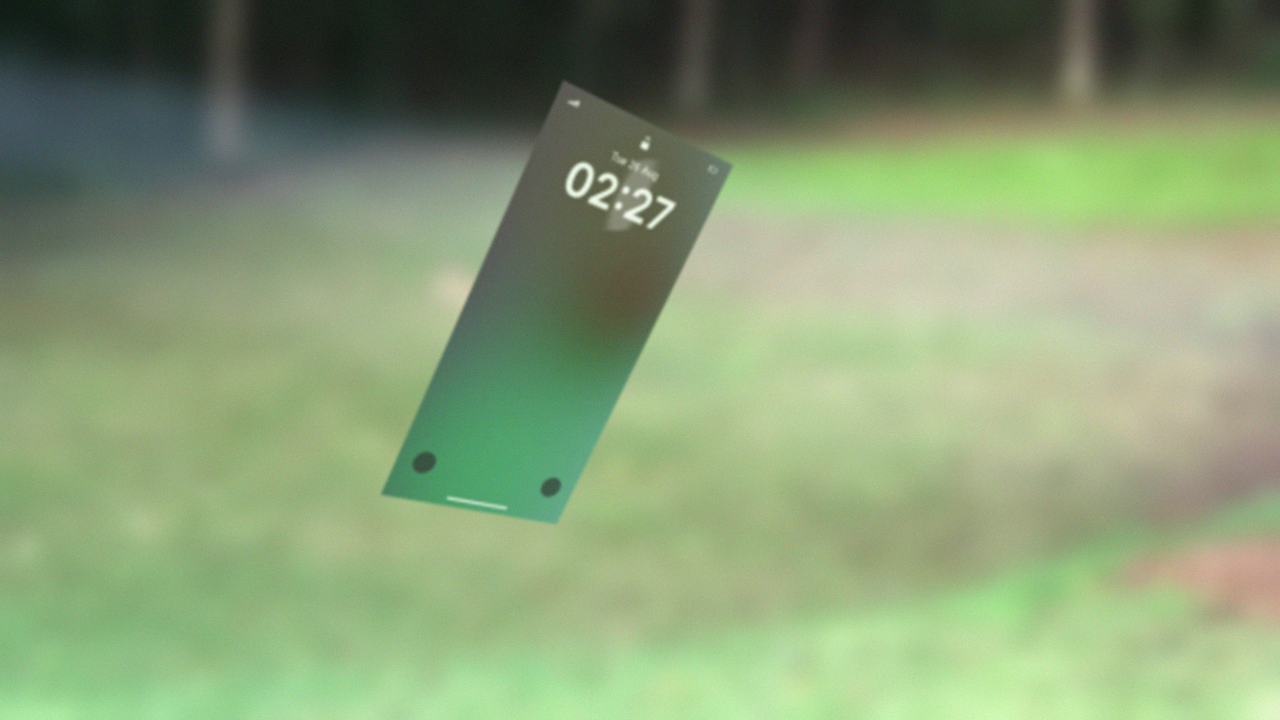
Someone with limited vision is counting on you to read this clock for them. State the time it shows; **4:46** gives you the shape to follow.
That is **2:27**
